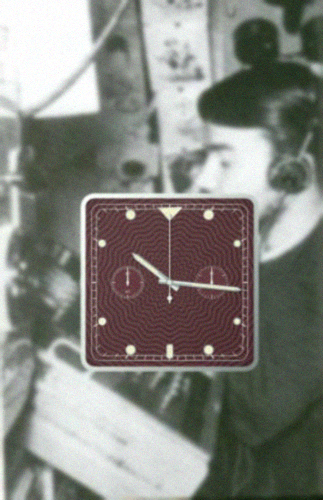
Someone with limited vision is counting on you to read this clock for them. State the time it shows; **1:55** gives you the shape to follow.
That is **10:16**
